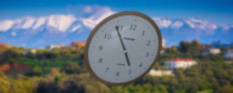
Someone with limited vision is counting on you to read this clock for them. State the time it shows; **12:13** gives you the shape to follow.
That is **4:54**
